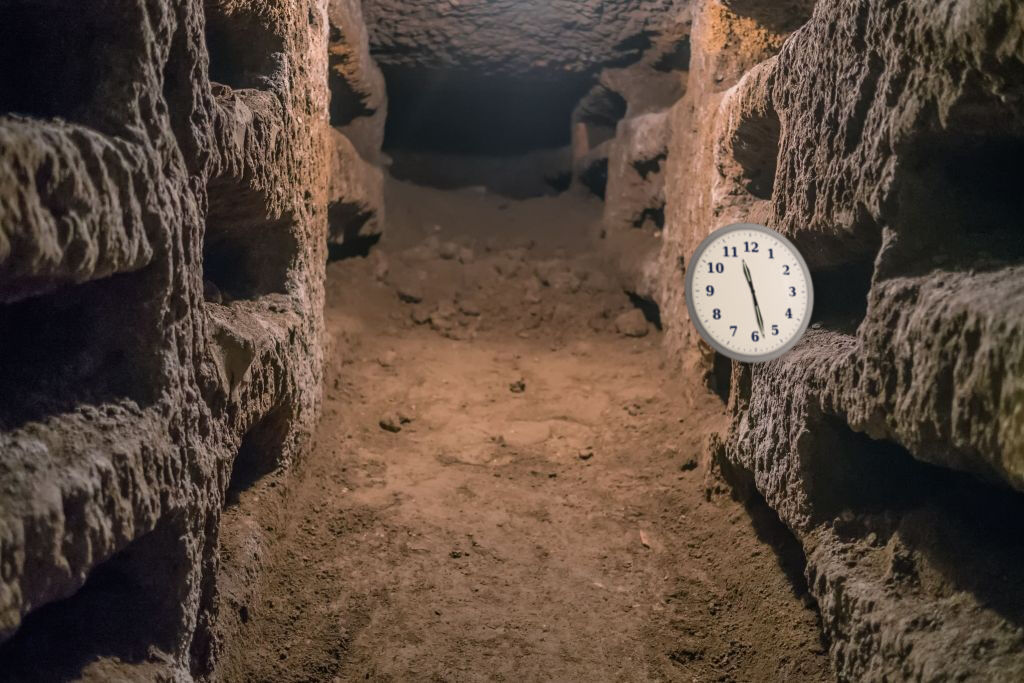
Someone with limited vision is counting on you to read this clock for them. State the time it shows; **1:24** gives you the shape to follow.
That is **11:28**
